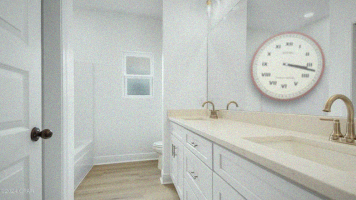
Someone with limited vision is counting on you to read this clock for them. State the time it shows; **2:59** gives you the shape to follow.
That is **3:17**
